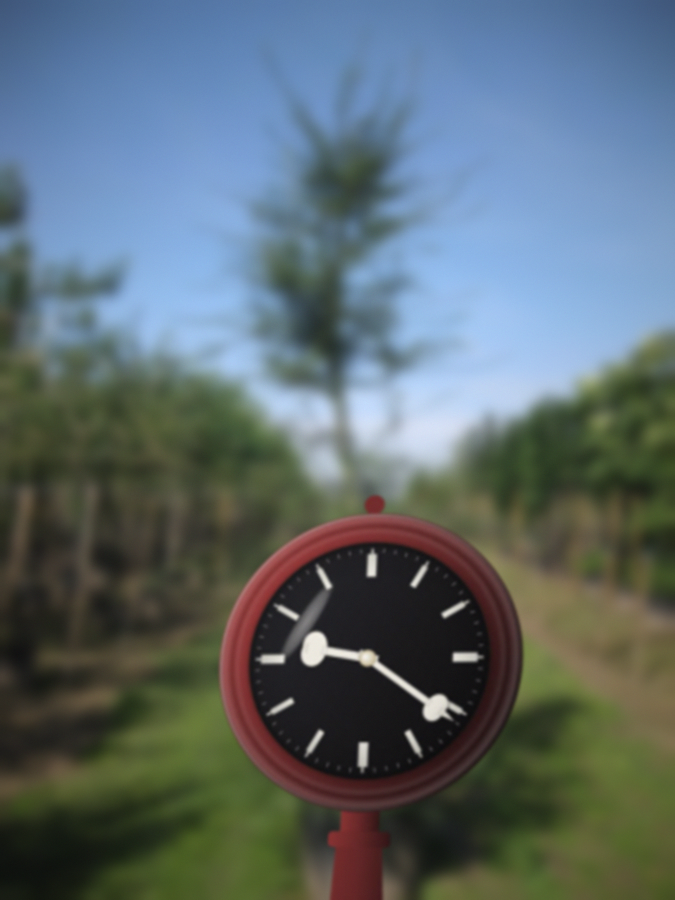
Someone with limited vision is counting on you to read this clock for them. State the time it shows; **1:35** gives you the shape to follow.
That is **9:21**
